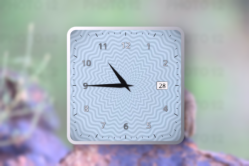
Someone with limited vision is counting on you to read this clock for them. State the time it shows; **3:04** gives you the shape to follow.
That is **10:45**
